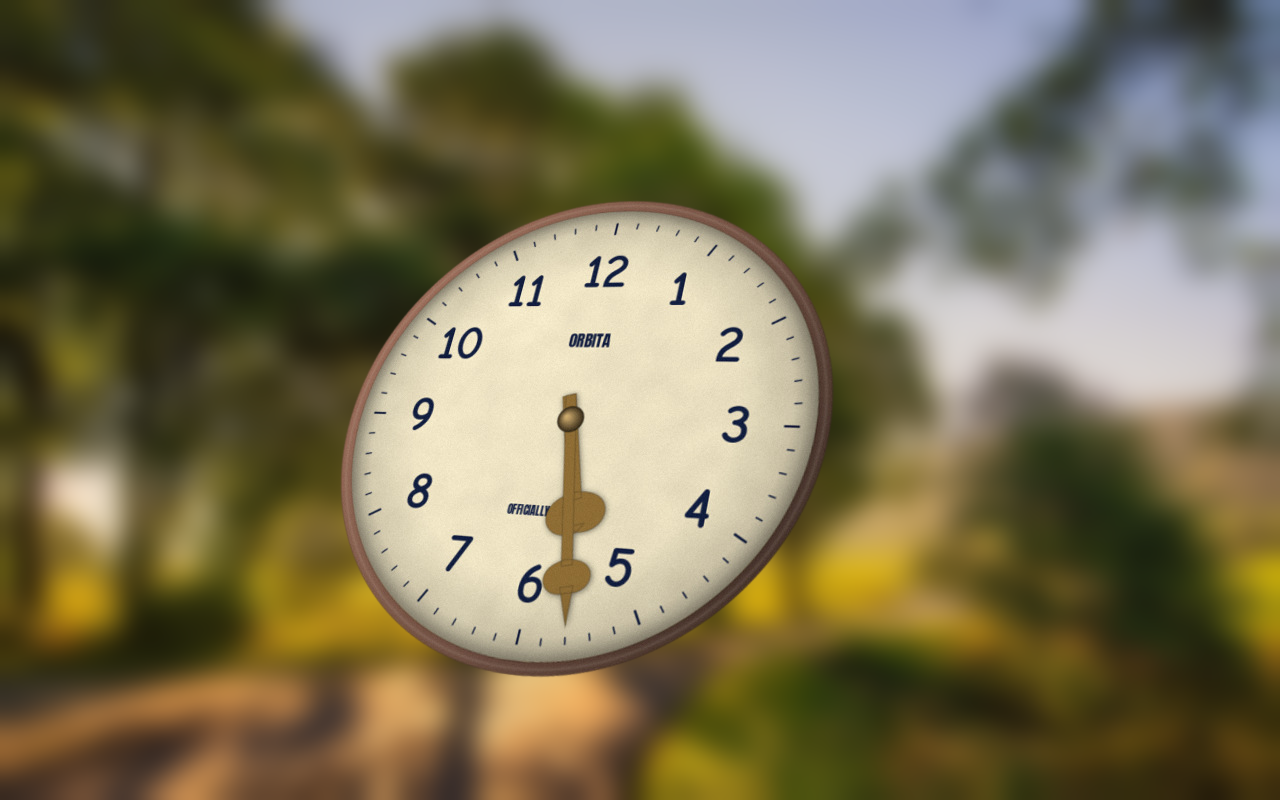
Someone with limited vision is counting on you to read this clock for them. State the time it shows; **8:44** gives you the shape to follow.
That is **5:28**
